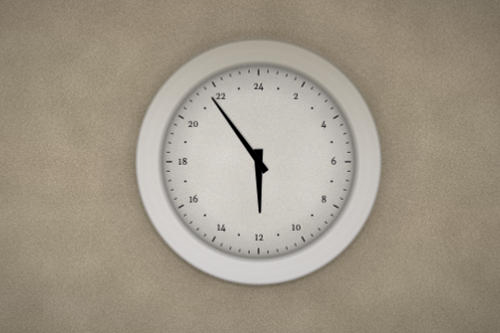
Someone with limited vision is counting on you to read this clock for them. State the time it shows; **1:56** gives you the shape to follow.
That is **11:54**
